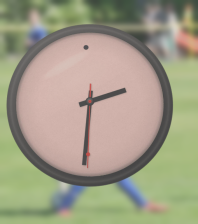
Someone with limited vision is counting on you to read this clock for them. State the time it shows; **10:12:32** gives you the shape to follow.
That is **2:31:31**
